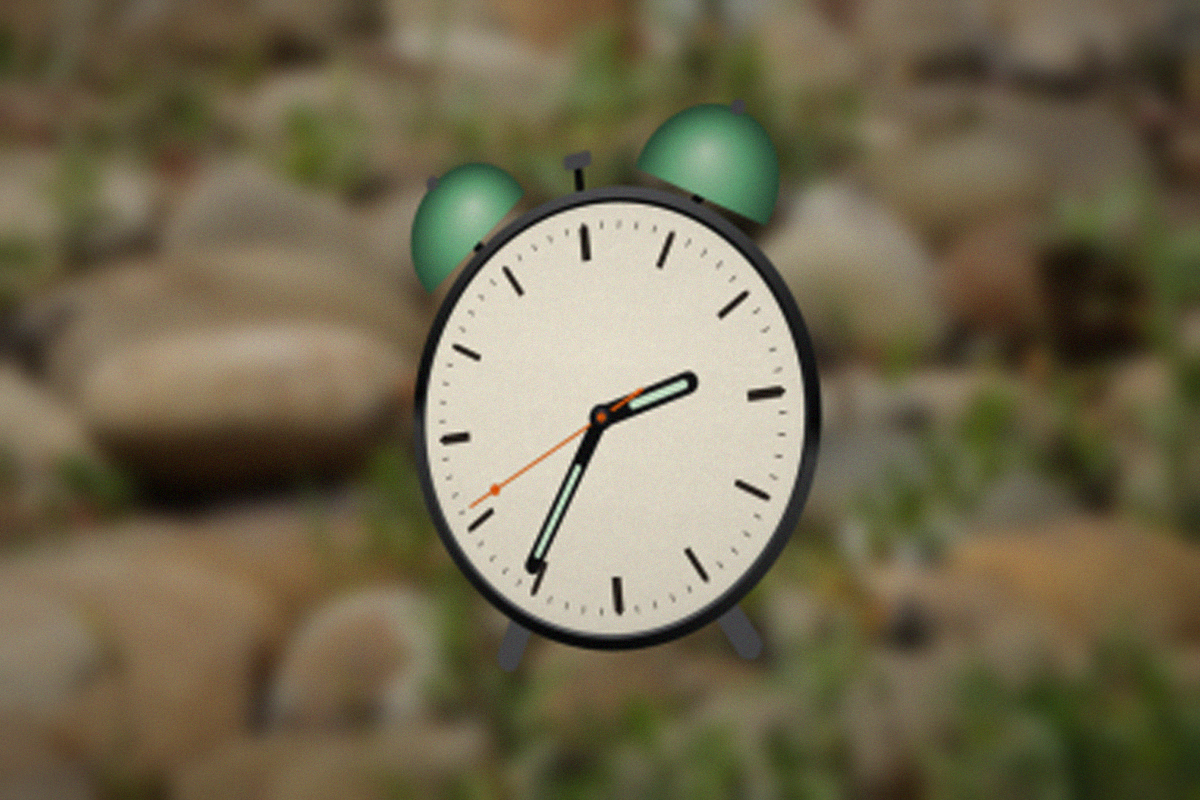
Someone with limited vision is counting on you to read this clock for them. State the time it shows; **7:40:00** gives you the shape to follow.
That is **2:35:41**
